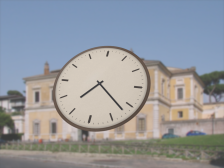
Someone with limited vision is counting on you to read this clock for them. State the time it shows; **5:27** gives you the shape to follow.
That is **7:22**
